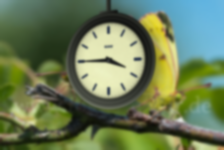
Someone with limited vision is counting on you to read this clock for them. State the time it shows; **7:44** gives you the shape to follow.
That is **3:45**
